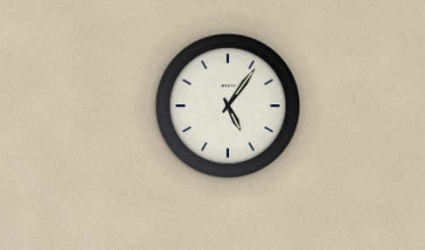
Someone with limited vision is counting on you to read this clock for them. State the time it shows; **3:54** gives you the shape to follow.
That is **5:06**
